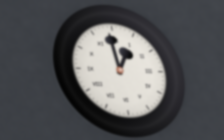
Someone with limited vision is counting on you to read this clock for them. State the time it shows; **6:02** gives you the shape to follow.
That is **12:59**
